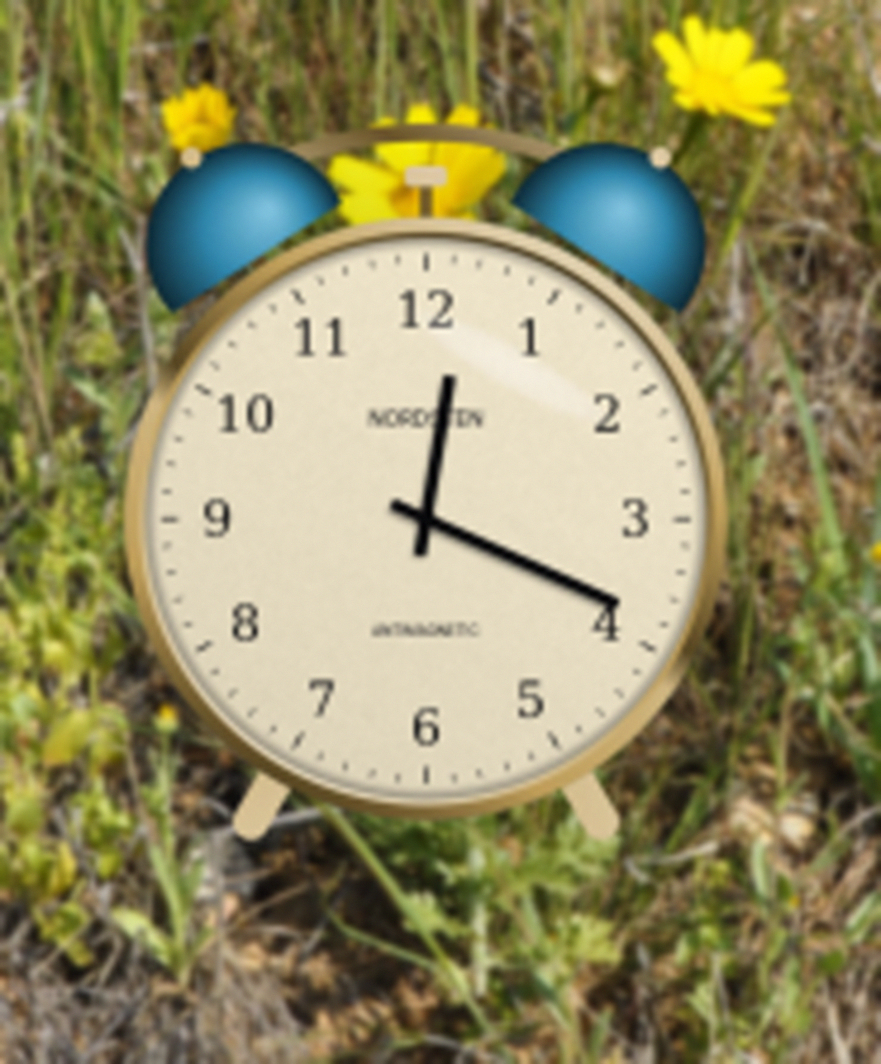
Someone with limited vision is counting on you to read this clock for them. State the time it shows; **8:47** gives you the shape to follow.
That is **12:19**
